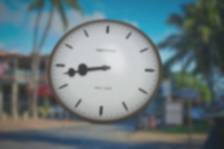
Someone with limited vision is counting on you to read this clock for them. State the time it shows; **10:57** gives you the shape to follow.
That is **8:43**
